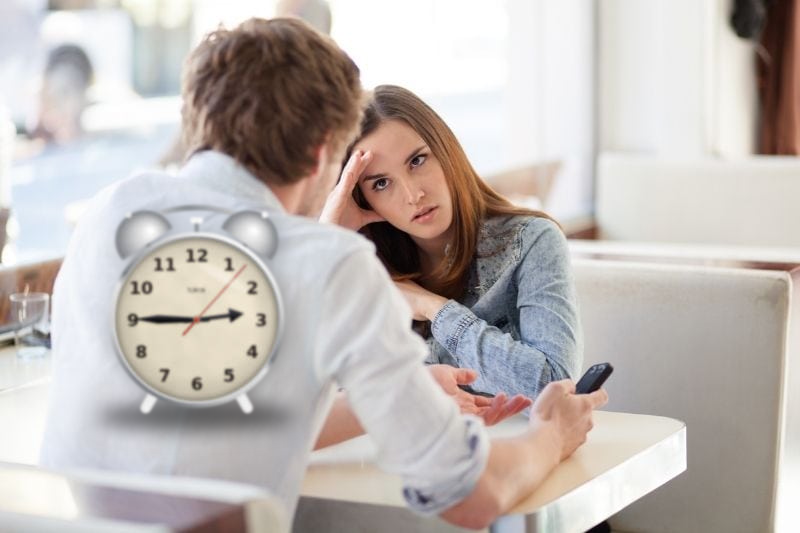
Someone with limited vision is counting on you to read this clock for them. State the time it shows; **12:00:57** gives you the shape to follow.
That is **2:45:07**
